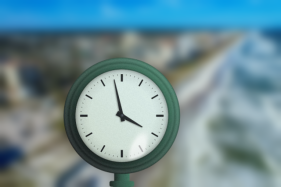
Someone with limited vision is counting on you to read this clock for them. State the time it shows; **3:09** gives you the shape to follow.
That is **3:58**
